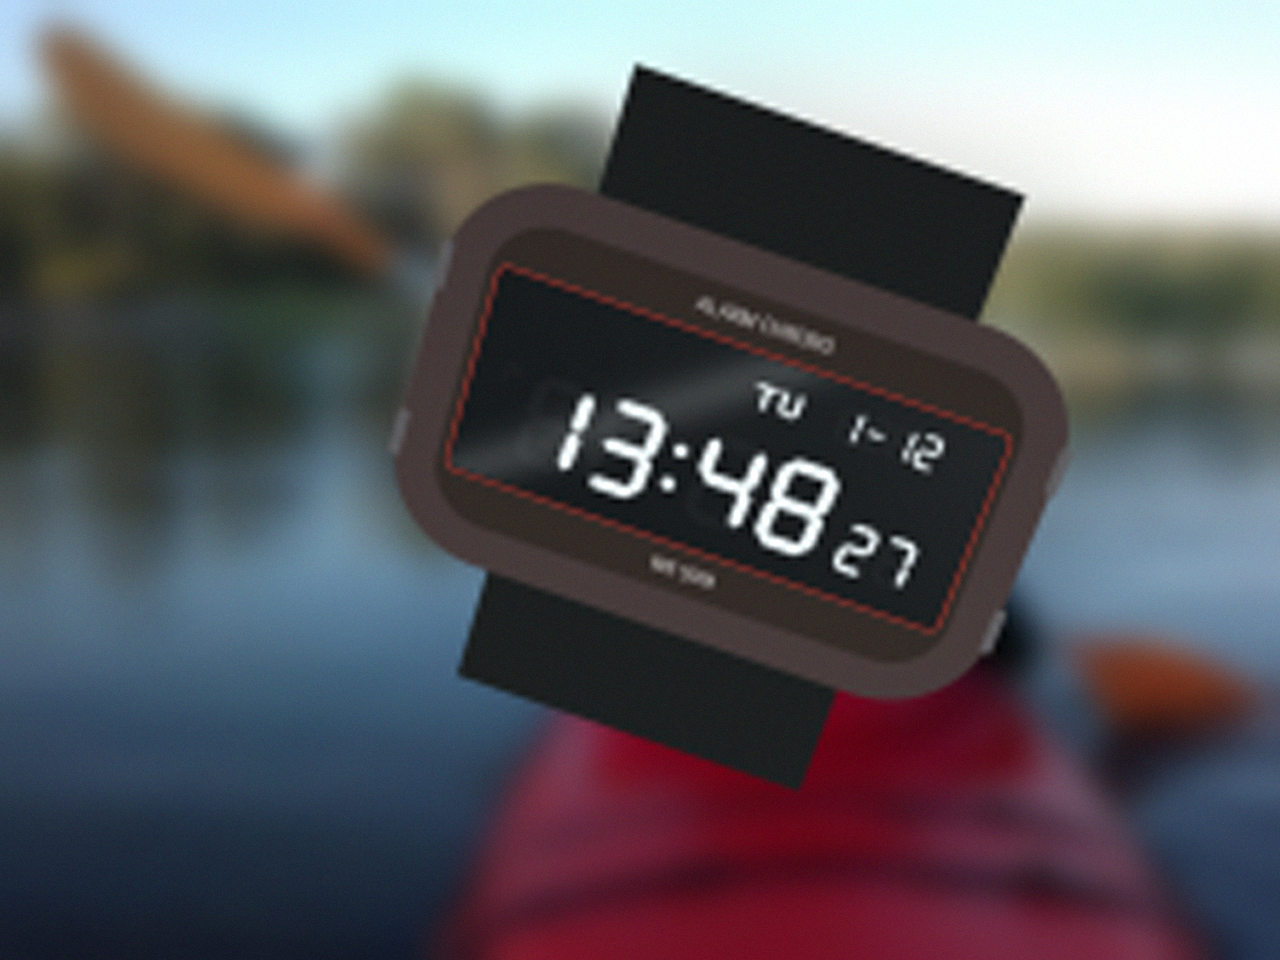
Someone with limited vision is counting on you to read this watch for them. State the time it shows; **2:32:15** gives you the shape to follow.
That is **13:48:27**
